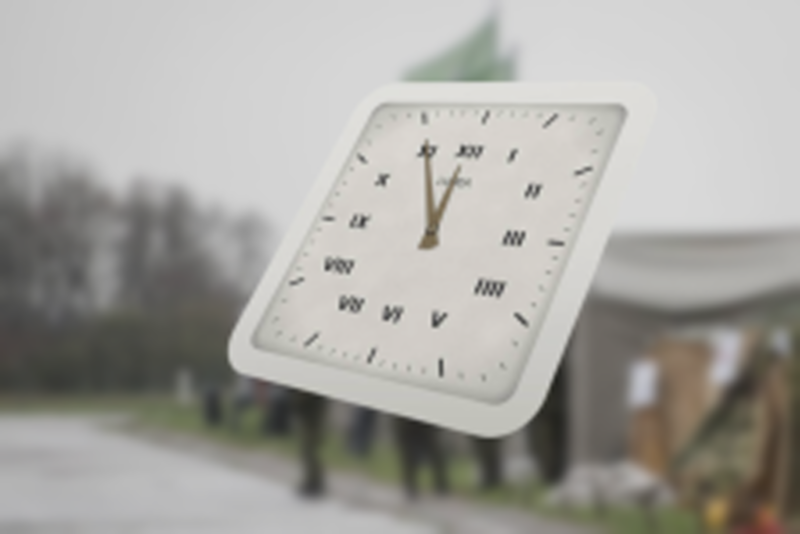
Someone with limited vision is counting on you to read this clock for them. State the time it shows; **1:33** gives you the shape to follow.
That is **11:55**
